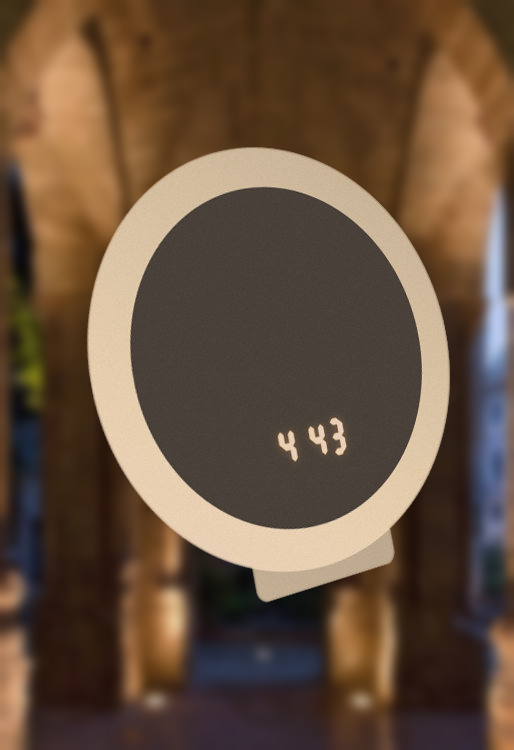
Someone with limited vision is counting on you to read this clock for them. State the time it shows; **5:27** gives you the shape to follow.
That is **4:43**
